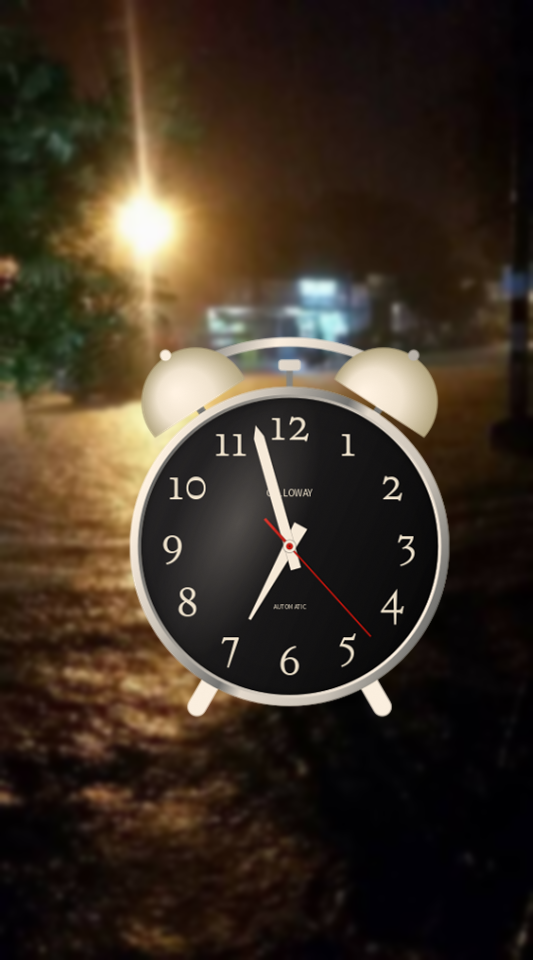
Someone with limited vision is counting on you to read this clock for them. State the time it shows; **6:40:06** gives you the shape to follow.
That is **6:57:23**
